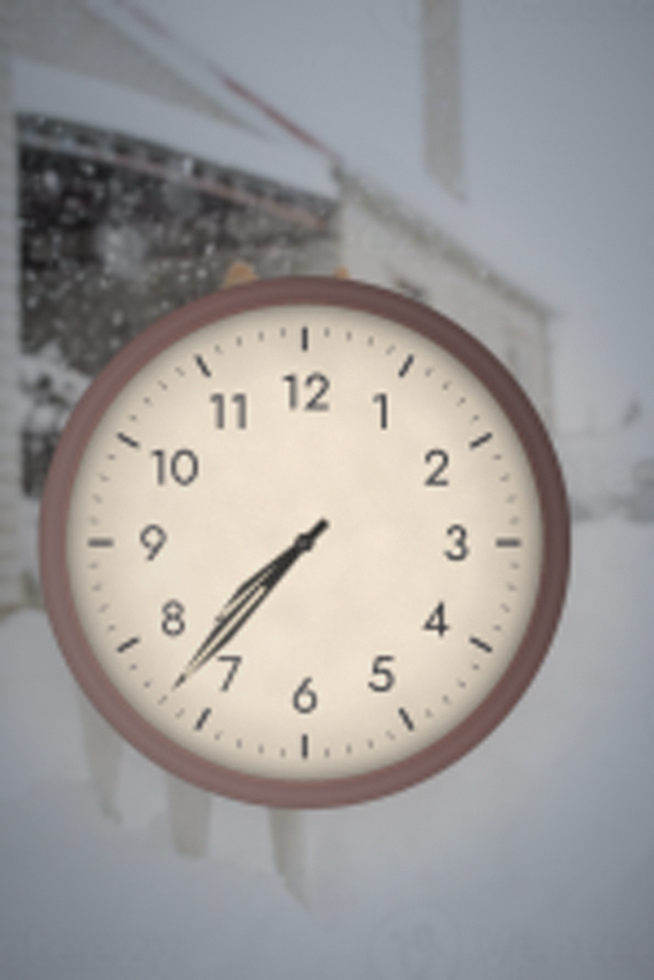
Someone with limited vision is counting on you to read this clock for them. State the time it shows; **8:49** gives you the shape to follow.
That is **7:37**
